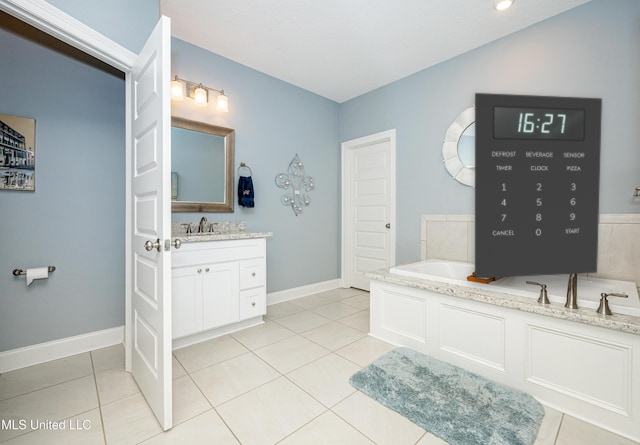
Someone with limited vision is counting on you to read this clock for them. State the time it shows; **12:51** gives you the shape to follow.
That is **16:27**
